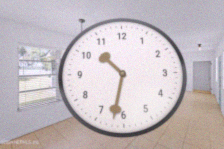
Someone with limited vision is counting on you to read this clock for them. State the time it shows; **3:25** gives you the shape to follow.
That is **10:32**
